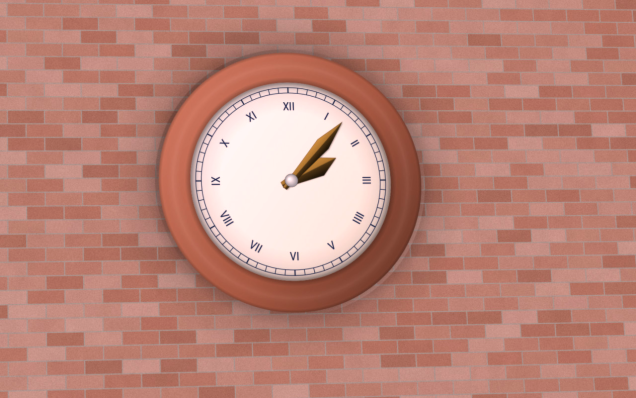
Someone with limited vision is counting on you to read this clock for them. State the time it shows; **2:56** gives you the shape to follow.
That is **2:07**
